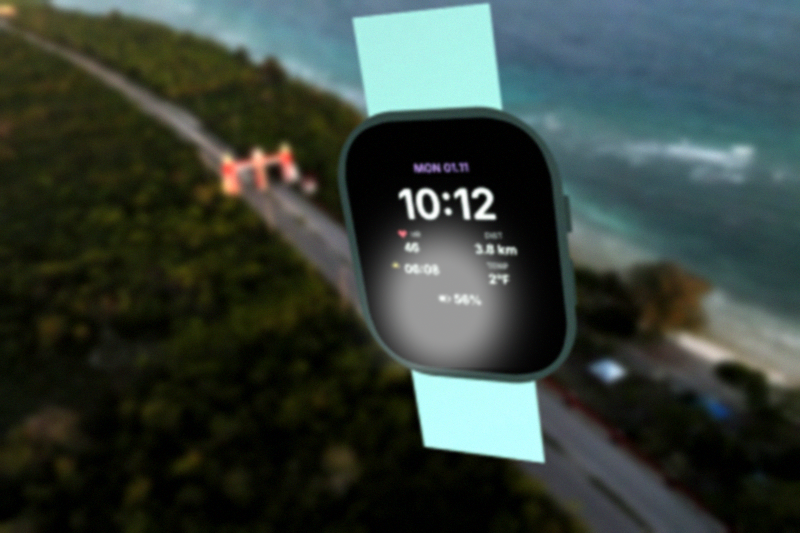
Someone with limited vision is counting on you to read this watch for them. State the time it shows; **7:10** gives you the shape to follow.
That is **10:12**
